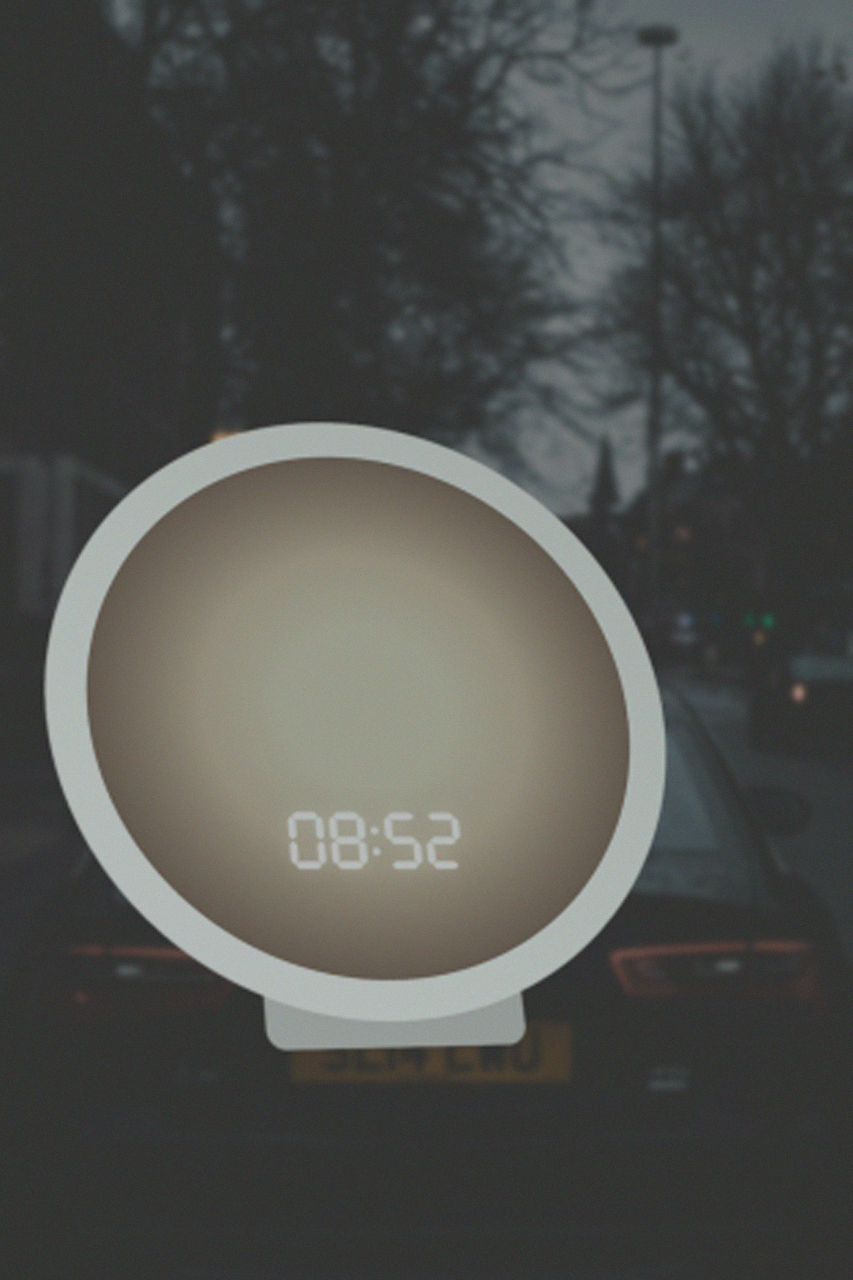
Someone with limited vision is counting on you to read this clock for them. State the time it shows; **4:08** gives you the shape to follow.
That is **8:52**
